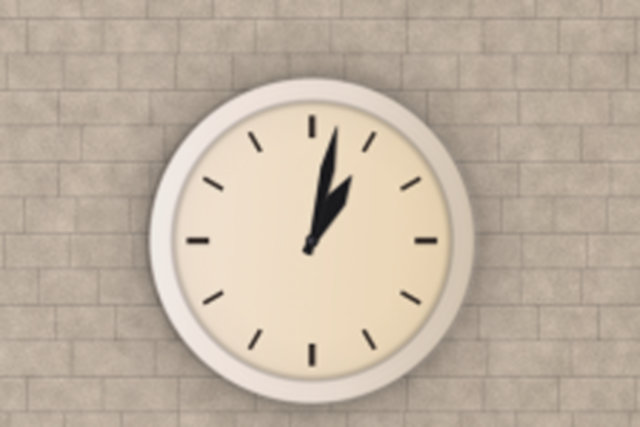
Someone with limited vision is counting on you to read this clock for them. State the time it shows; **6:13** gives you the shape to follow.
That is **1:02**
